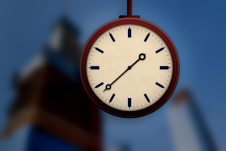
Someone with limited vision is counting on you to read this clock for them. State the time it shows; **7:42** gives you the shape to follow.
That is **1:38**
